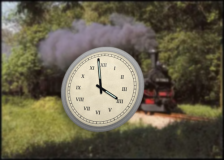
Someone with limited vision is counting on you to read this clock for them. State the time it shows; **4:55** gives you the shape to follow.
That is **3:58**
